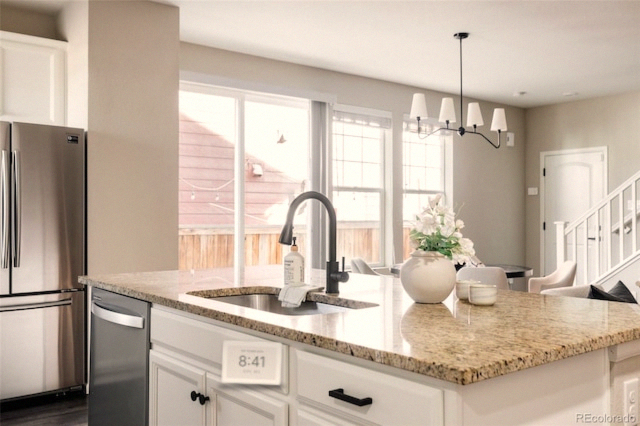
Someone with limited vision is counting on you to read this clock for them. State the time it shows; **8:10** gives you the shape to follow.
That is **8:41**
